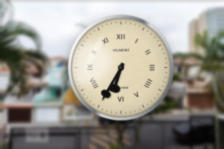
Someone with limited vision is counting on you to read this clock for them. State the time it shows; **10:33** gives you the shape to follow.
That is **6:35**
